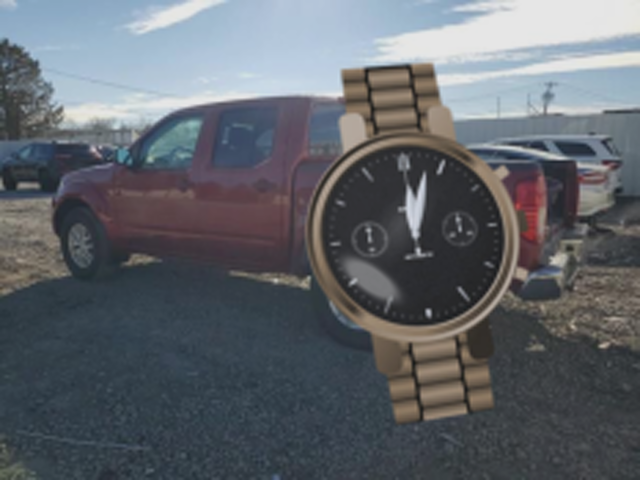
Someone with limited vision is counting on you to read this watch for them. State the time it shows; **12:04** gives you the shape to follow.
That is **12:03**
